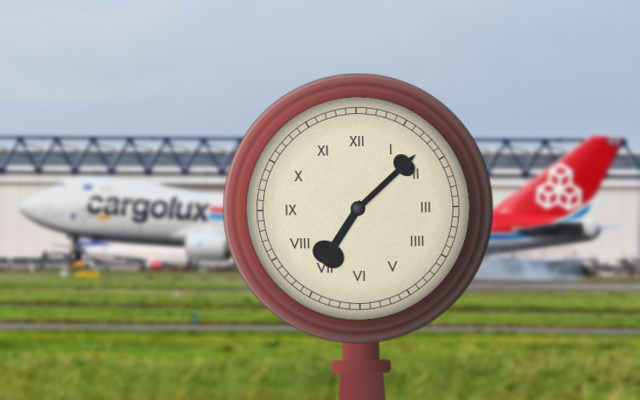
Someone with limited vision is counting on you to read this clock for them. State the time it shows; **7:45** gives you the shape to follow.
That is **7:08**
